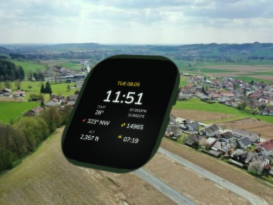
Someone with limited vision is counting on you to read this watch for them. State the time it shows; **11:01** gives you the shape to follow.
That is **11:51**
